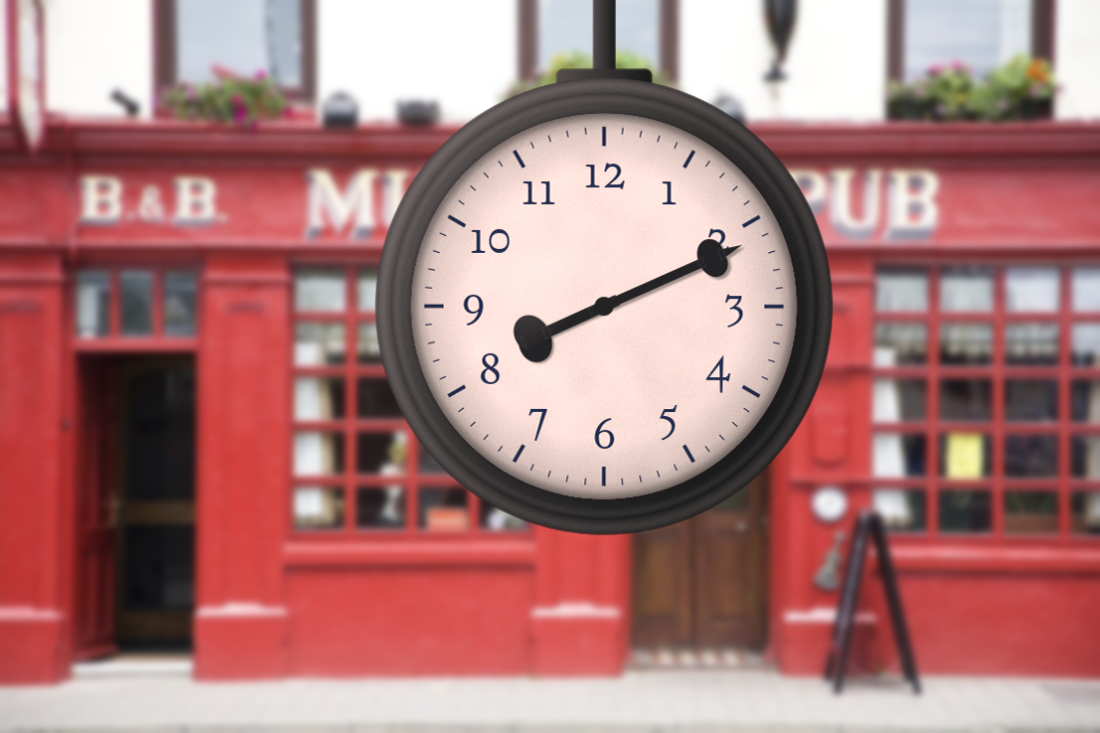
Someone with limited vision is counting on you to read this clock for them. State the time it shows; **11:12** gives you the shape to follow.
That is **8:11**
